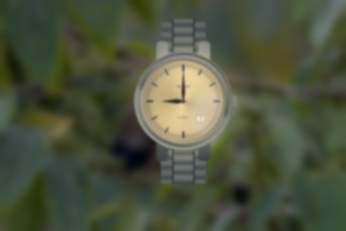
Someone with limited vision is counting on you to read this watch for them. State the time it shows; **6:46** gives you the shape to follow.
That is **9:00**
